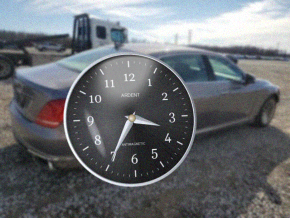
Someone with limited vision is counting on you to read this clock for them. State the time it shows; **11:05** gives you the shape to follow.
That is **3:35**
